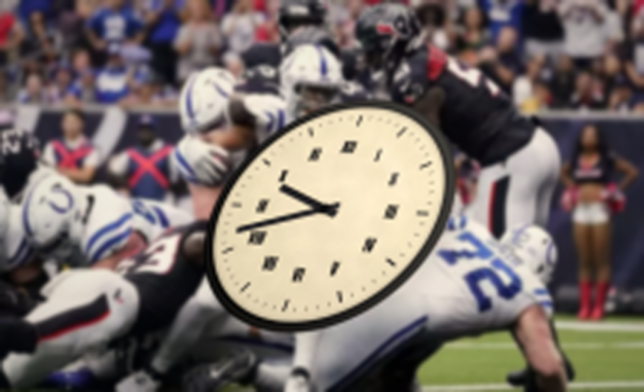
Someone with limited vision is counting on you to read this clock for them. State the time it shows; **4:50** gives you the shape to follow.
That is **9:42**
